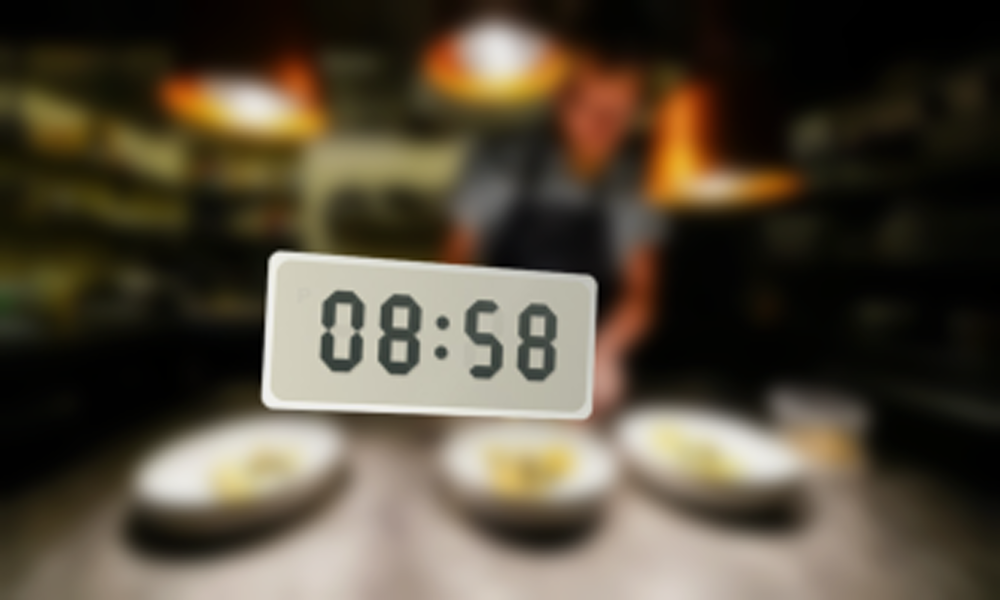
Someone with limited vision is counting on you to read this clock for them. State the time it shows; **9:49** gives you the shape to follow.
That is **8:58**
